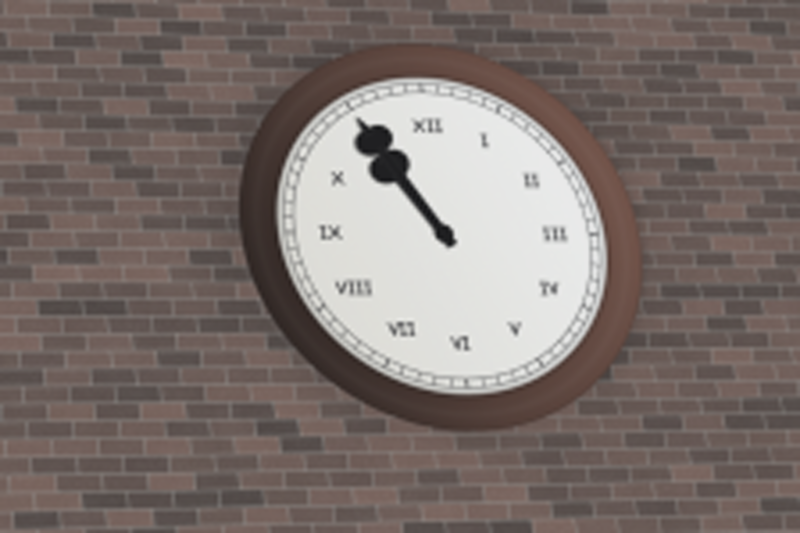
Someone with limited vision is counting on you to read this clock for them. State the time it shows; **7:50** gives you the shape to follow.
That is **10:55**
